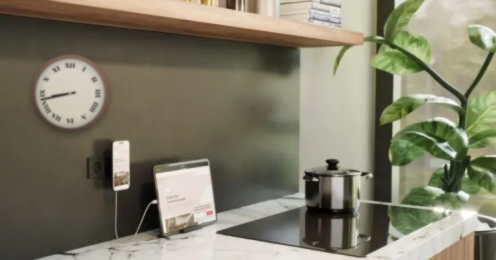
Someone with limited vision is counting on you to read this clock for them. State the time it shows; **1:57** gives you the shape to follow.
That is **8:43**
